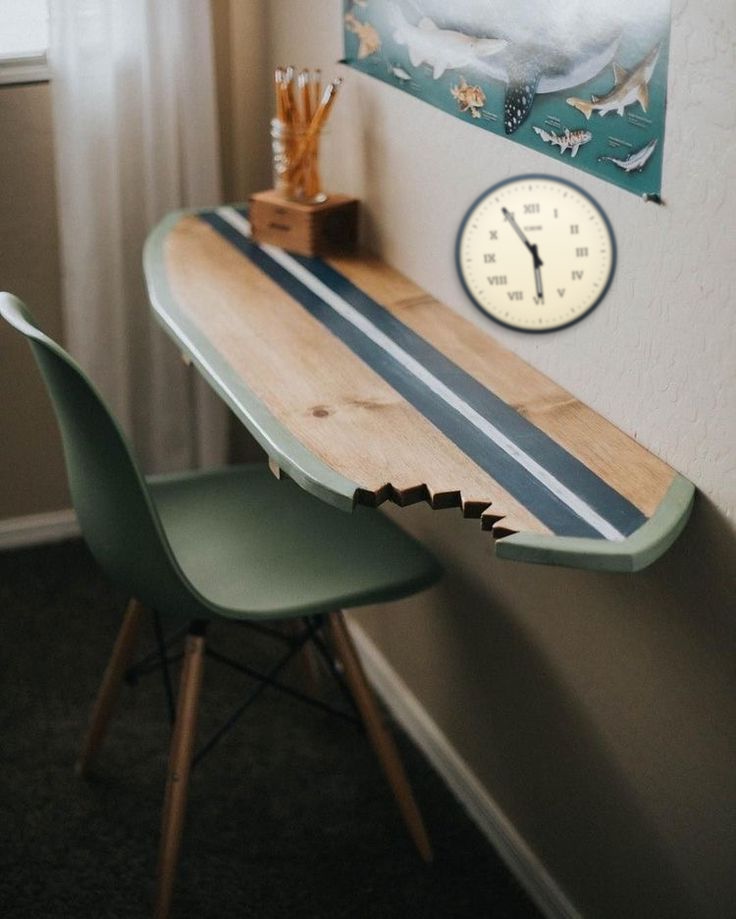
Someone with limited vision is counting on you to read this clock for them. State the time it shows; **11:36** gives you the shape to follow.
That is **5:55**
